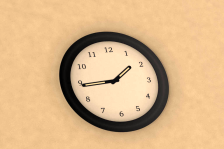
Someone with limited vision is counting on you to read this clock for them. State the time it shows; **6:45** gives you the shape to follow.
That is **1:44**
